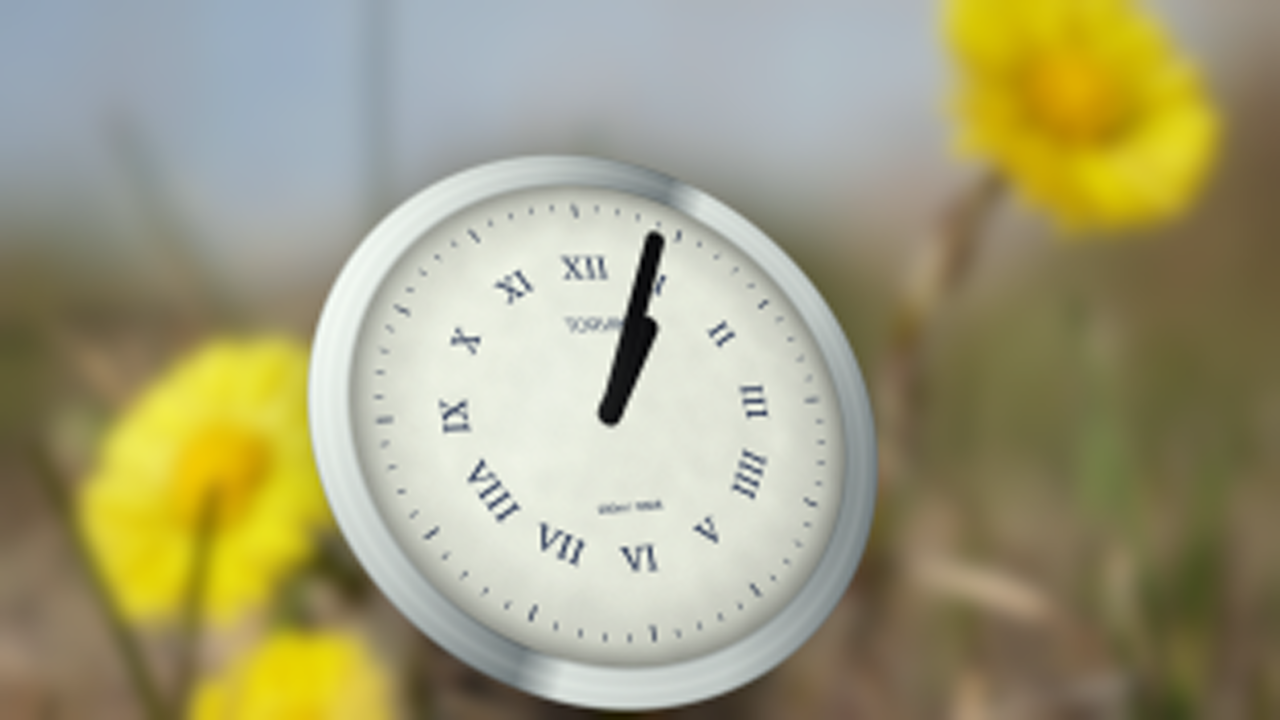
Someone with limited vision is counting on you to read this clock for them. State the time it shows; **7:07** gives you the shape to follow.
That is **1:04**
